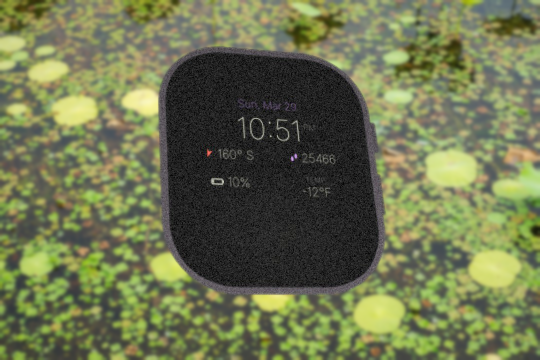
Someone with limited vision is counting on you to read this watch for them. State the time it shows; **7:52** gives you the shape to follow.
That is **10:51**
